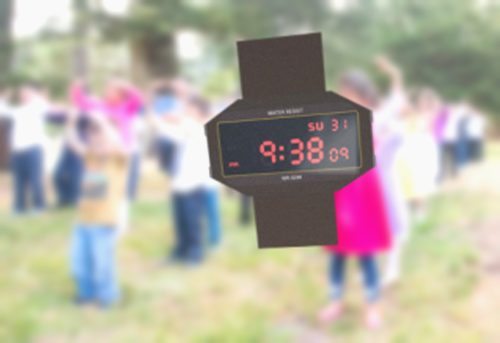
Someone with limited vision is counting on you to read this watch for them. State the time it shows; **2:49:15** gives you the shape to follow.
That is **9:38:09**
